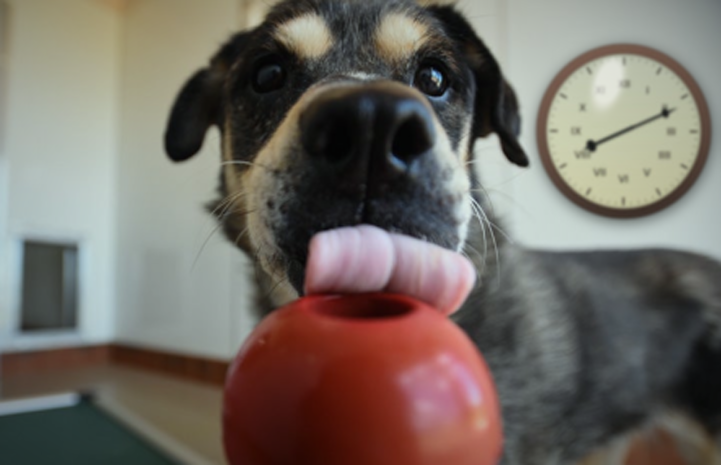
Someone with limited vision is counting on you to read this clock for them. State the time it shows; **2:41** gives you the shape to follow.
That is **8:11**
